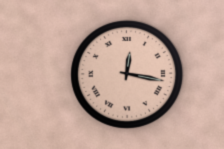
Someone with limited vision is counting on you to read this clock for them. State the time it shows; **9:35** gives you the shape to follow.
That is **12:17**
